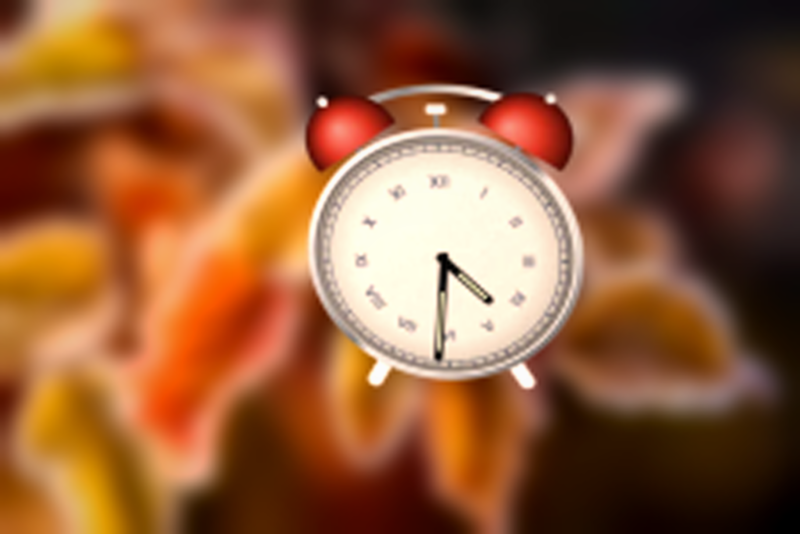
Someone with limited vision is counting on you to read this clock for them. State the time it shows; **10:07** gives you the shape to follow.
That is **4:31**
